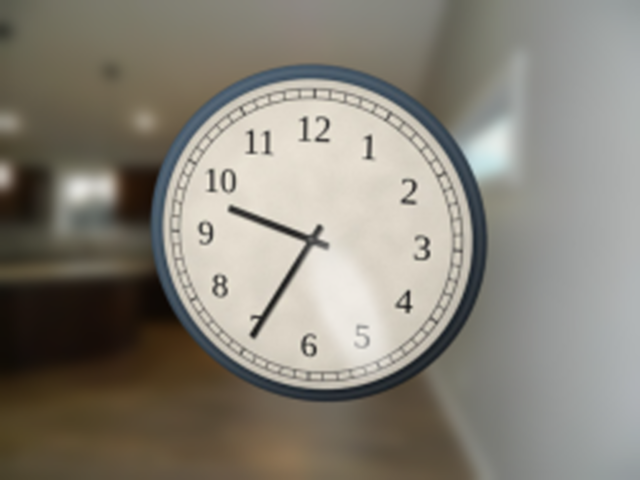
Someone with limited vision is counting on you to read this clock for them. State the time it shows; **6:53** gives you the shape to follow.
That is **9:35**
